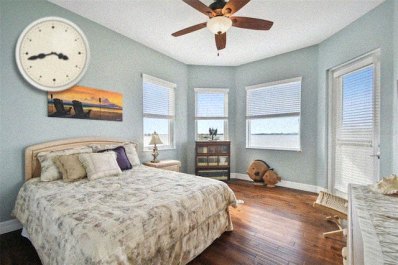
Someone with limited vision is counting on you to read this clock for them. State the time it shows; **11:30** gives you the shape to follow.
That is **3:43**
